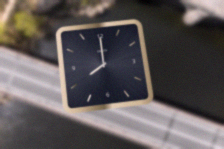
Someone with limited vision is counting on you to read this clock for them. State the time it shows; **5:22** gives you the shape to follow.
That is **8:00**
